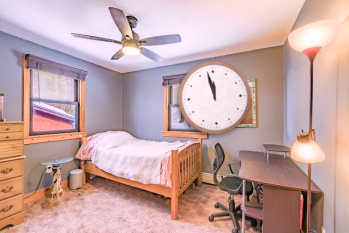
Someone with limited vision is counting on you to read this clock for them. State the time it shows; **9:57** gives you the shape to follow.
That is **11:58**
